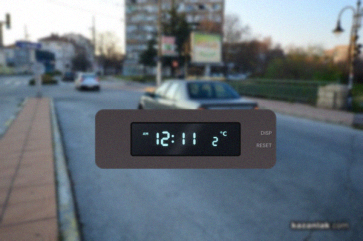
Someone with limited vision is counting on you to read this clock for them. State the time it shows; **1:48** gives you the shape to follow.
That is **12:11**
